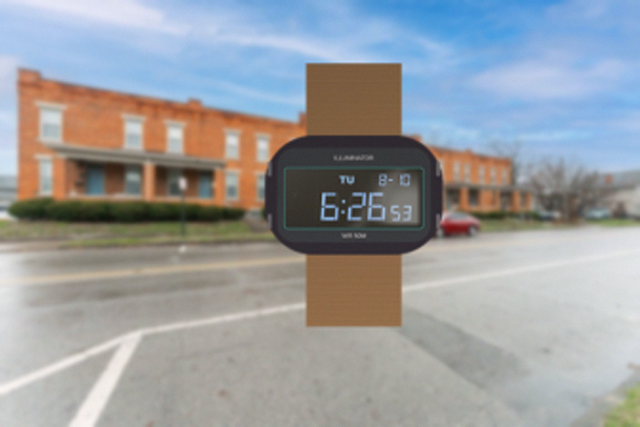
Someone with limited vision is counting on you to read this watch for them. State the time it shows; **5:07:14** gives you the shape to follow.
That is **6:26:53**
